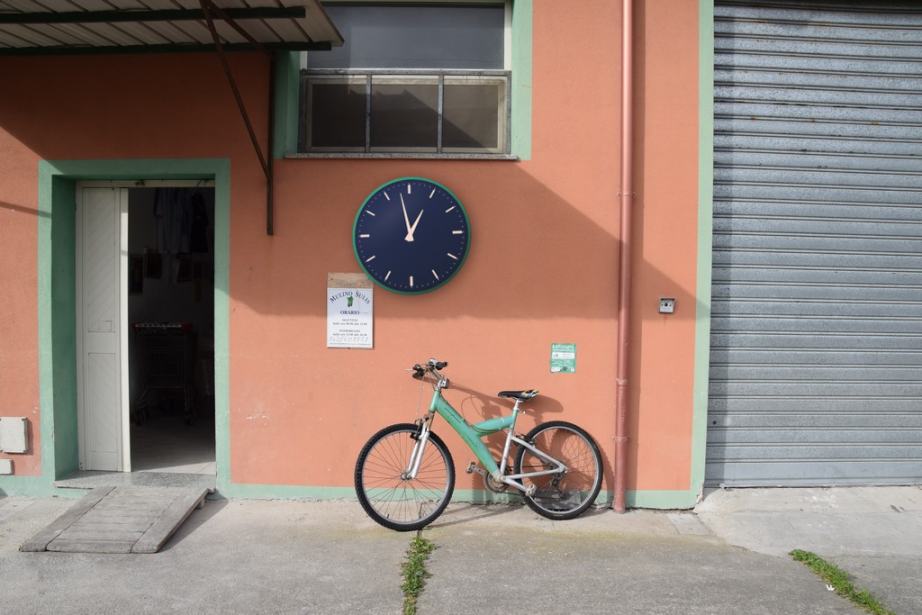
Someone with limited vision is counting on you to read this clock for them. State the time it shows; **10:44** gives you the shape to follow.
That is **12:58**
